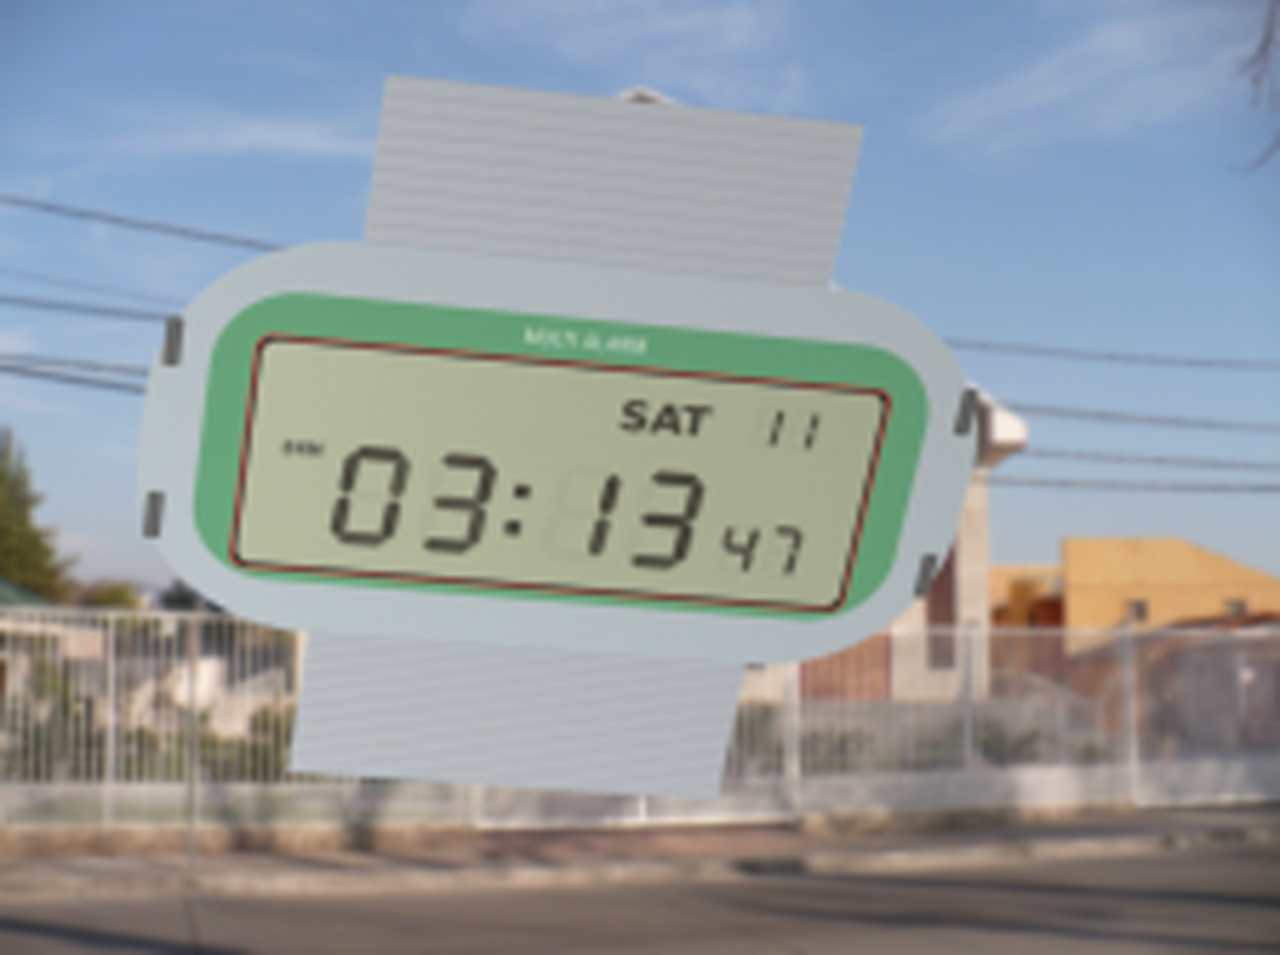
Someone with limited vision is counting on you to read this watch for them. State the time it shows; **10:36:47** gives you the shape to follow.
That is **3:13:47**
